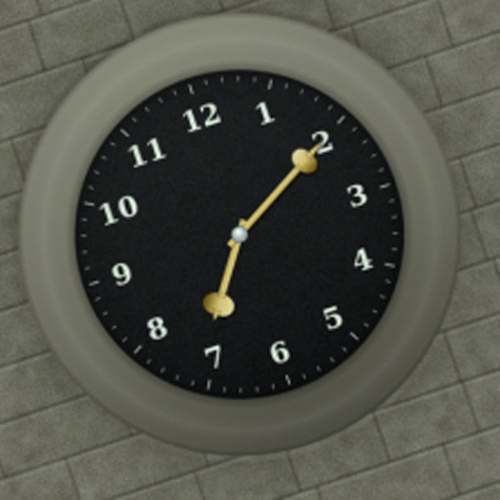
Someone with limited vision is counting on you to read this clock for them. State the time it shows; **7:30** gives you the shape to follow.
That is **7:10**
